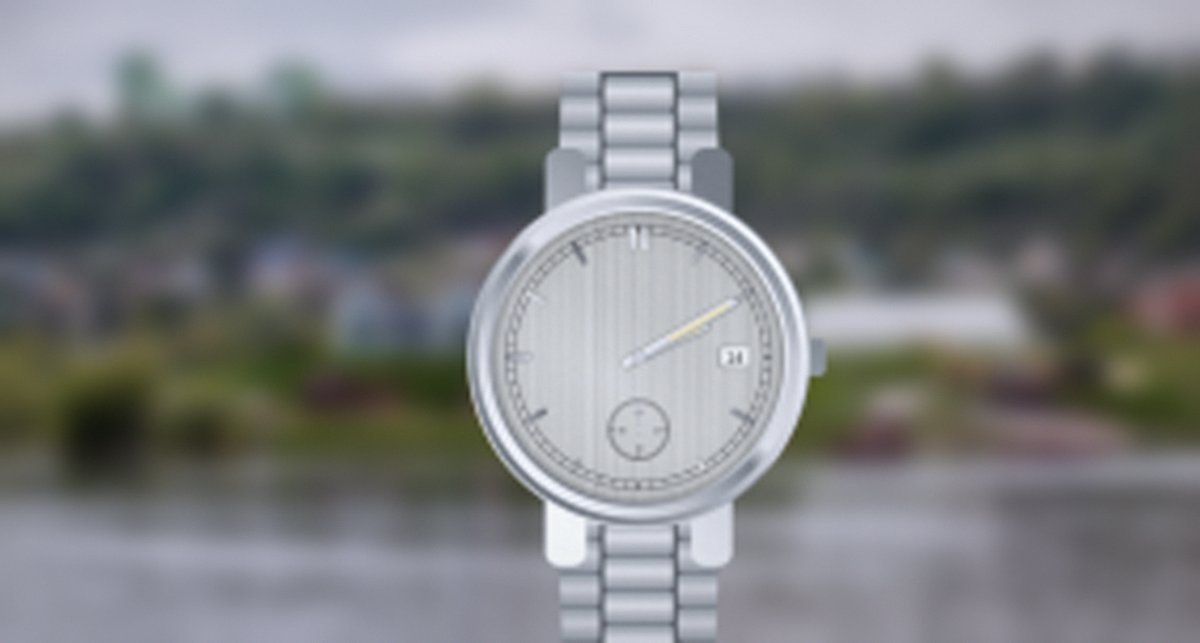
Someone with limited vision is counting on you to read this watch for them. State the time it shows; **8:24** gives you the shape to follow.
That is **2:10**
